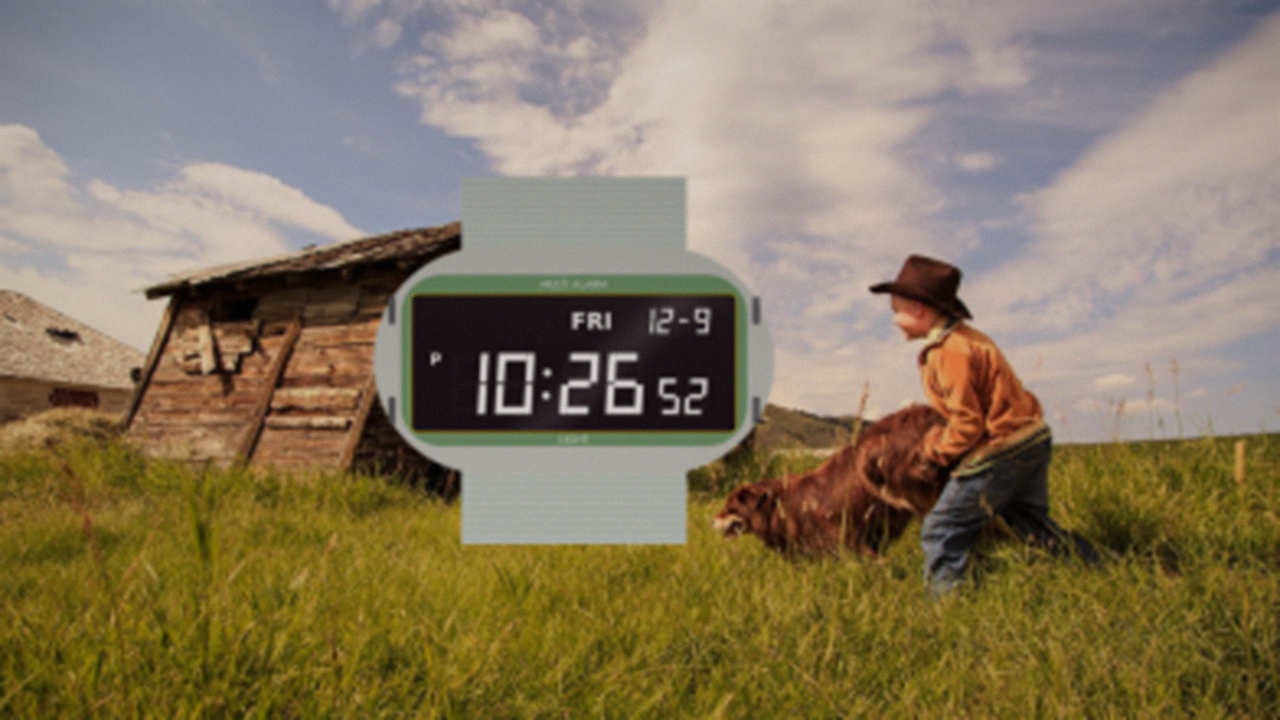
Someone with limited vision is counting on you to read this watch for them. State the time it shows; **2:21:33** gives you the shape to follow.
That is **10:26:52**
